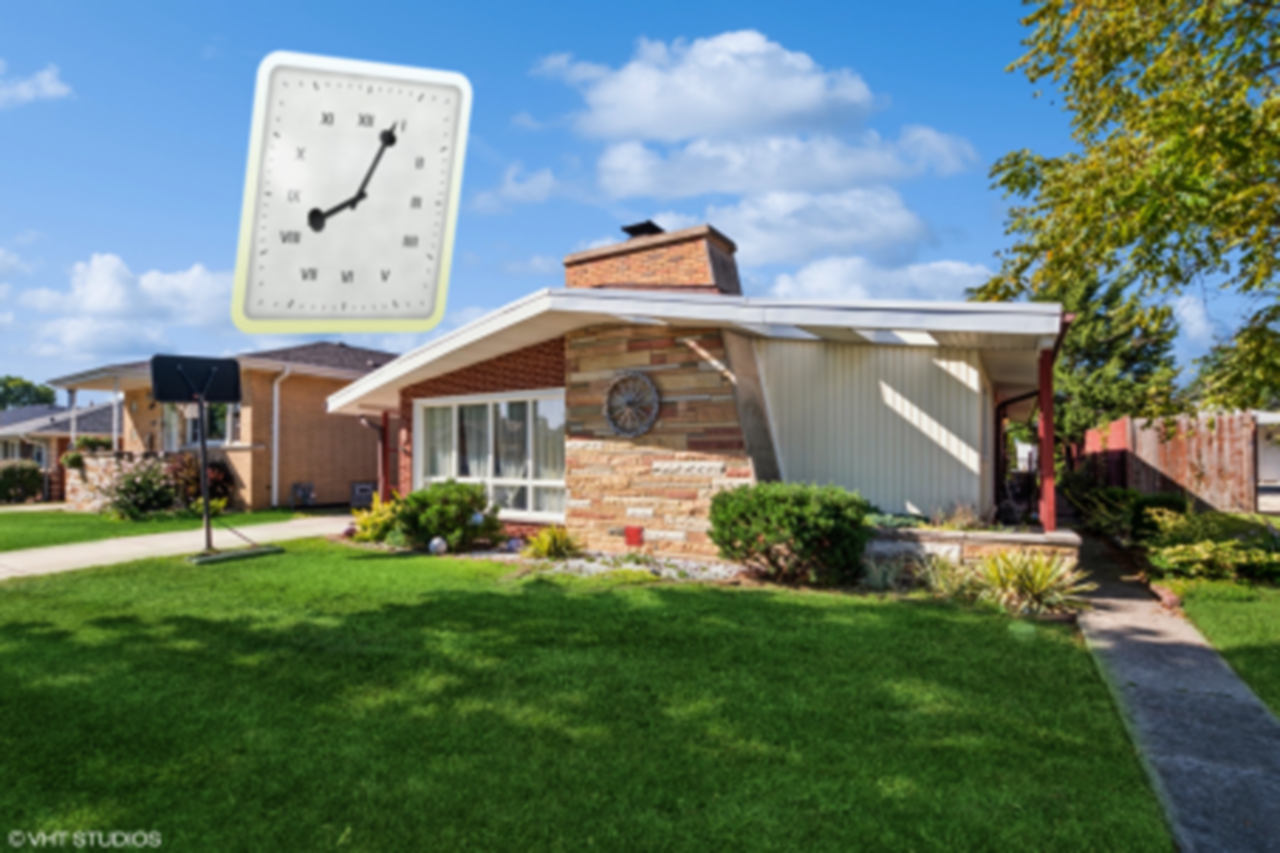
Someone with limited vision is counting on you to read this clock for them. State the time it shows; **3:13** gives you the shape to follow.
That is **8:04**
